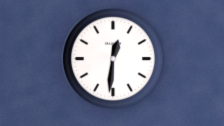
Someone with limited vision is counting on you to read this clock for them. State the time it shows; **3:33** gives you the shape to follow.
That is **12:31**
